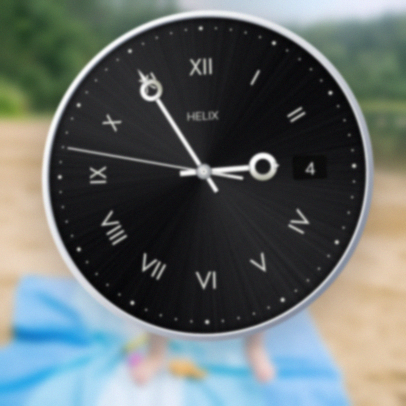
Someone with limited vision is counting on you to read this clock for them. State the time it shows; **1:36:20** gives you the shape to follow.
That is **2:54:47**
